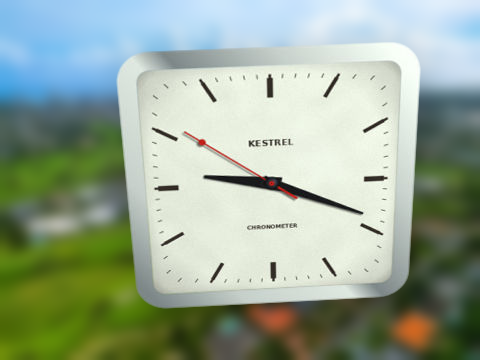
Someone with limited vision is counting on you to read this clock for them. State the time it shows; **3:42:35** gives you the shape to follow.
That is **9:18:51**
